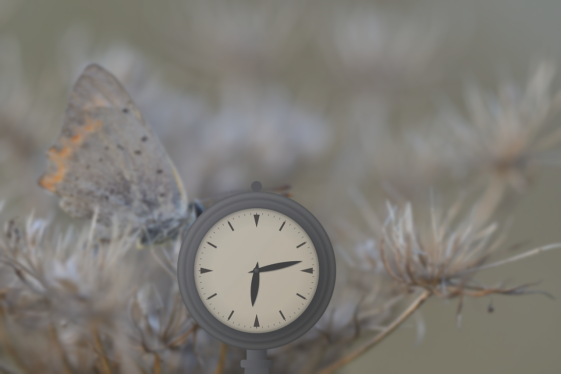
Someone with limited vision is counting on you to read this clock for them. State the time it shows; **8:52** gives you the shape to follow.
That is **6:13**
